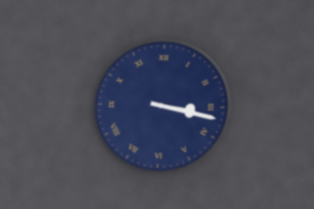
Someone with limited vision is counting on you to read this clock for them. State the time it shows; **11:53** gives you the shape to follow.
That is **3:17**
